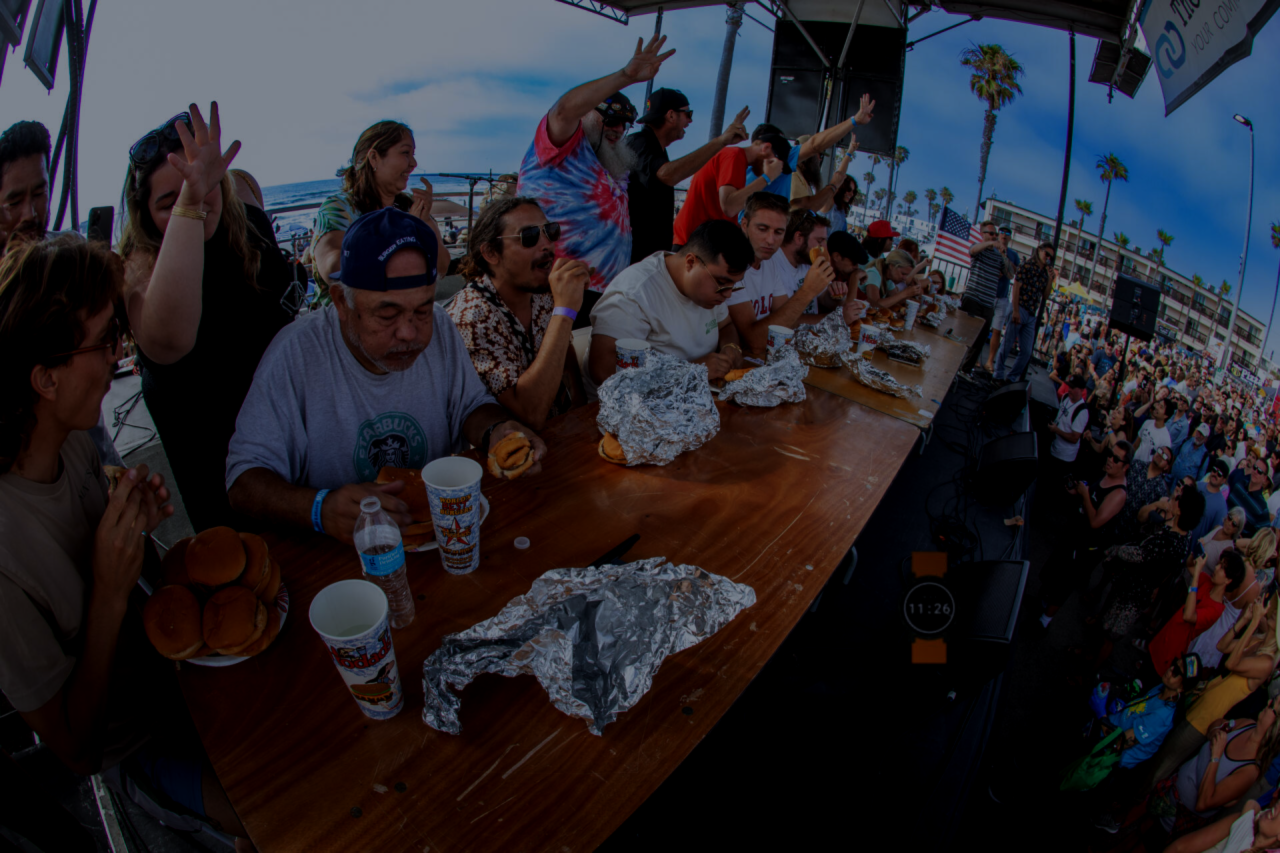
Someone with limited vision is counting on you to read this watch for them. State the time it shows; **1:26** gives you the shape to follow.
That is **11:26**
